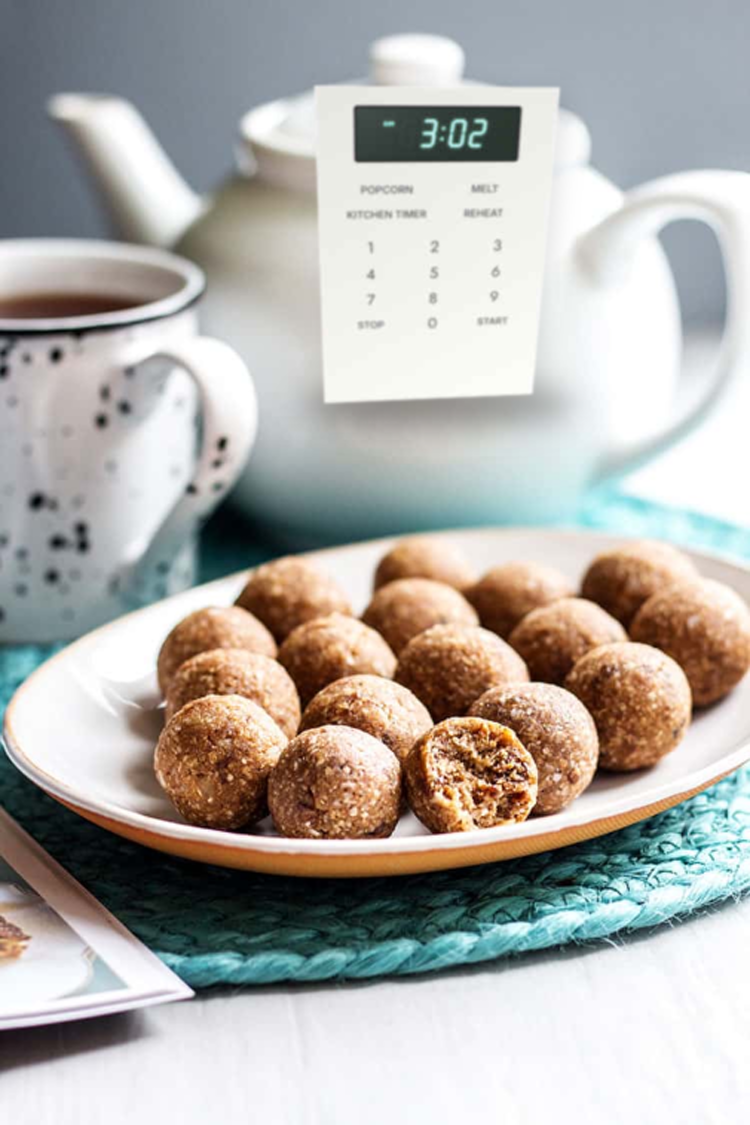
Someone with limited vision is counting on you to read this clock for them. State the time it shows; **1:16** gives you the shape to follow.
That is **3:02**
